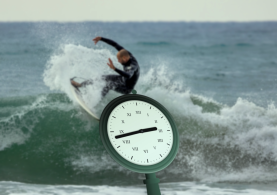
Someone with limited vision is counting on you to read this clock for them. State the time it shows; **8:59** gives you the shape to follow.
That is **2:43**
